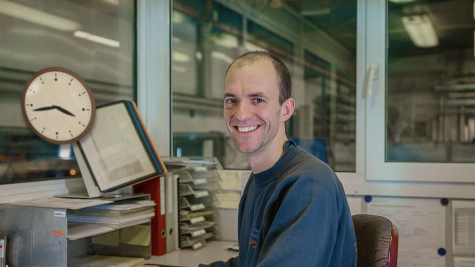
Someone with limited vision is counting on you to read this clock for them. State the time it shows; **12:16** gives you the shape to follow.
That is **3:43**
